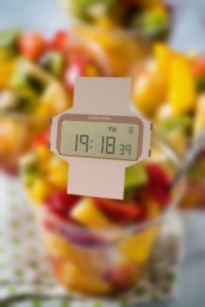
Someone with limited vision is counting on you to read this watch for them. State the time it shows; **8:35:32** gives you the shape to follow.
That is **19:18:39**
